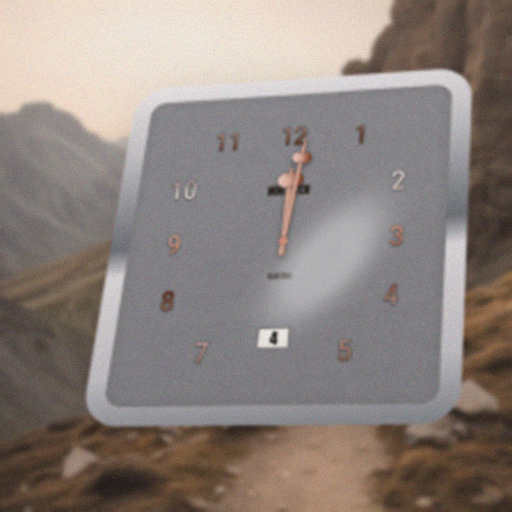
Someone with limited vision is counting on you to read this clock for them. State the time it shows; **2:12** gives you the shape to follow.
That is **12:01**
